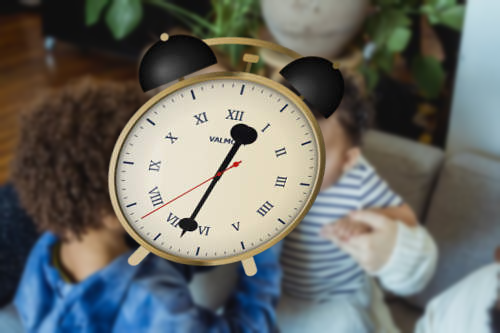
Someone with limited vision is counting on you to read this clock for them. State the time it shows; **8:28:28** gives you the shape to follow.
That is **12:32:38**
